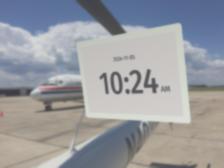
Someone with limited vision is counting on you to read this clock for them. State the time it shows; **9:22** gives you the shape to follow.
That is **10:24**
